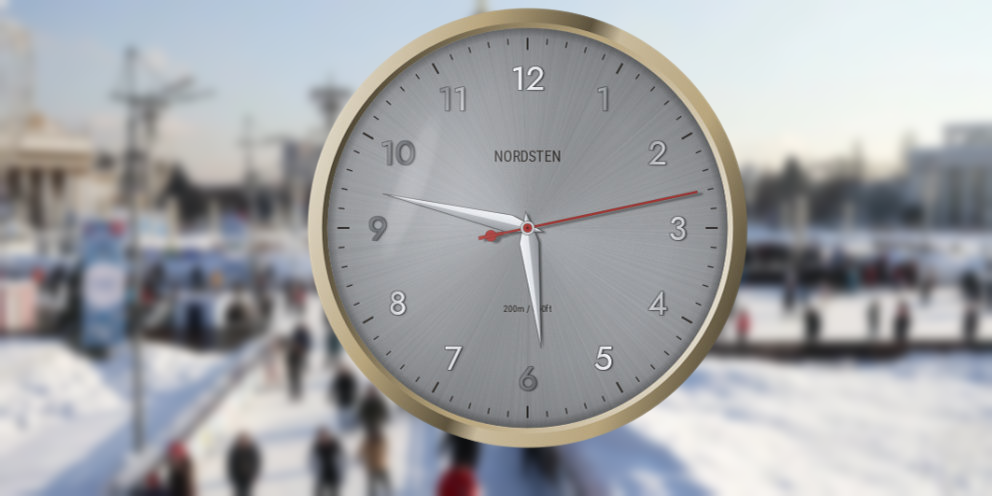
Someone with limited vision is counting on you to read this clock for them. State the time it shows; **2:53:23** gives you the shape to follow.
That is **5:47:13**
